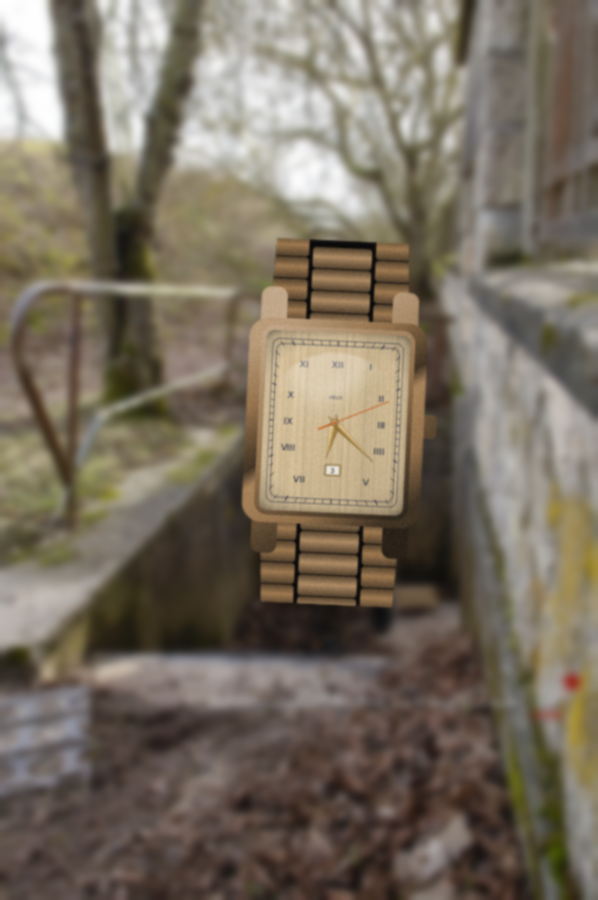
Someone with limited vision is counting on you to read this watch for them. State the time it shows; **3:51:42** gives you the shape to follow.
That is **6:22:11**
